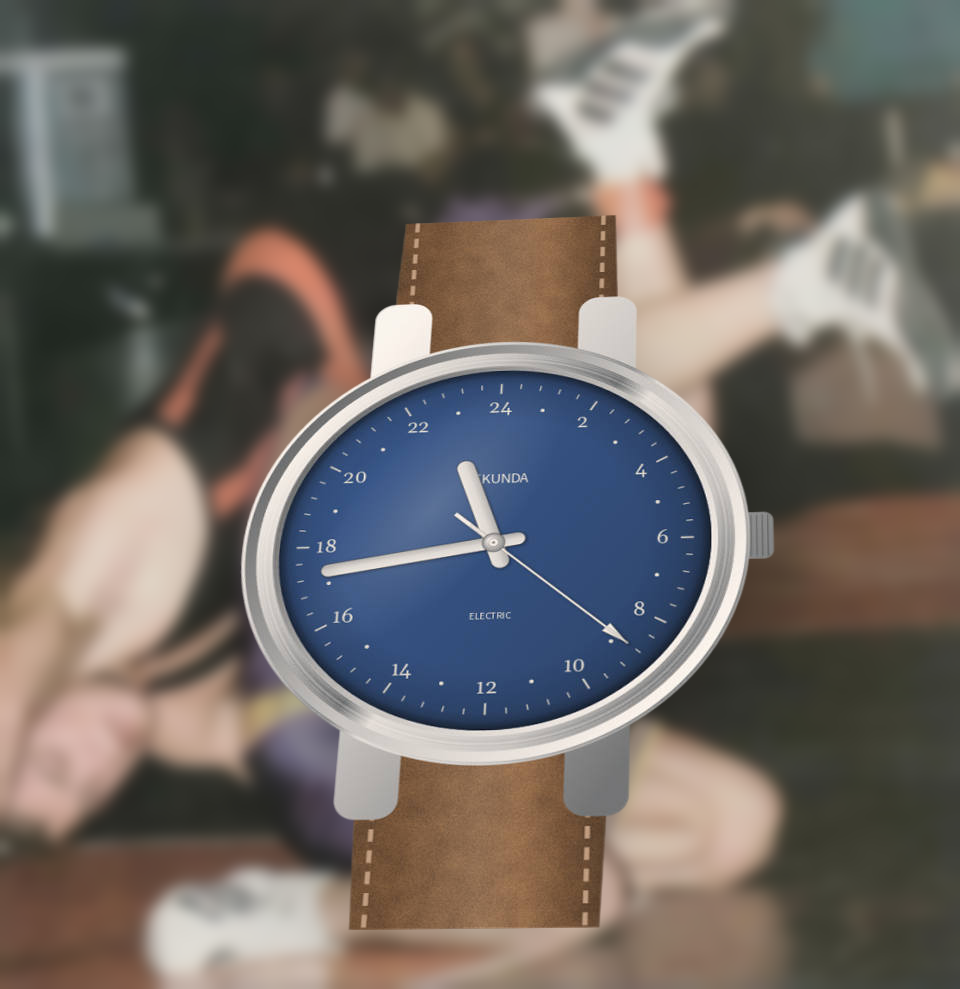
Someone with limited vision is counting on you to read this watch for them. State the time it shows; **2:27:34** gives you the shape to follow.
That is **22:43:22**
